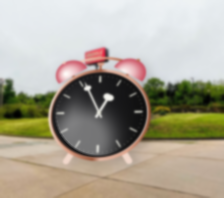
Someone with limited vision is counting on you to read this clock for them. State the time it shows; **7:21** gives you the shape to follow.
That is **12:56**
